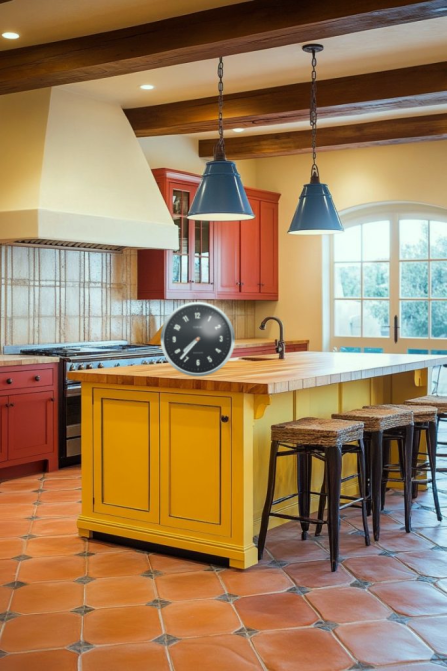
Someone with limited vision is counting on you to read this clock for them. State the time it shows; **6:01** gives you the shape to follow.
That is **7:37**
